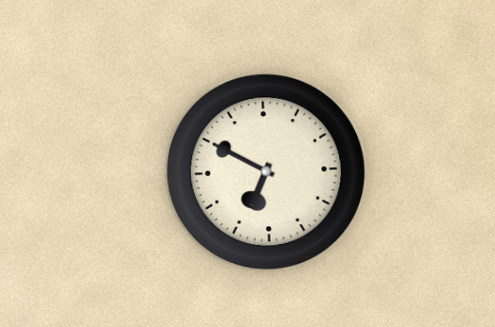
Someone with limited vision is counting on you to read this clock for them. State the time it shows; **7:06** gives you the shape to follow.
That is **6:50**
